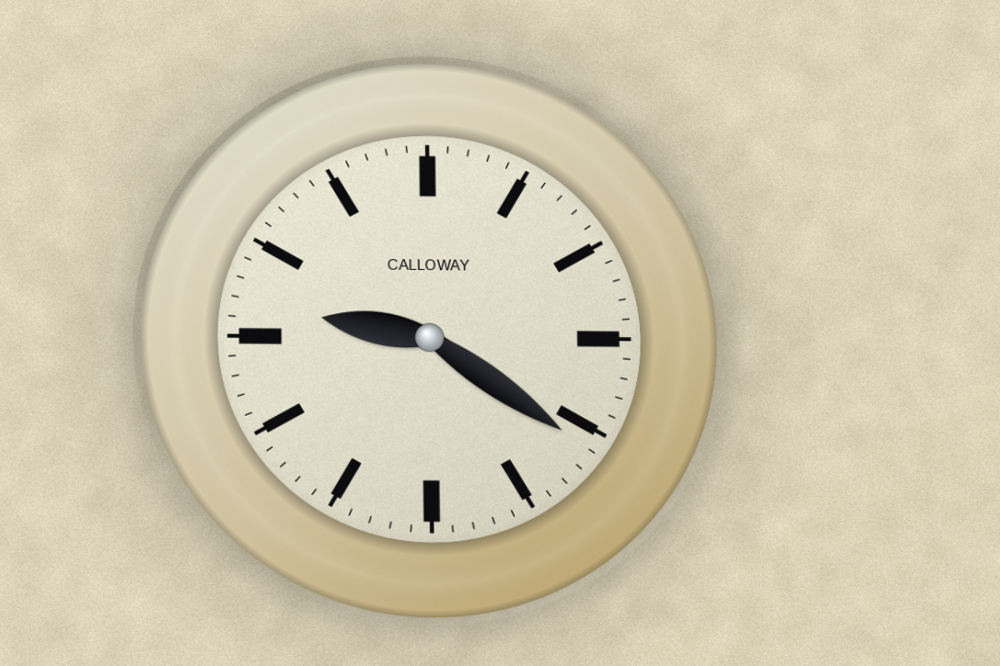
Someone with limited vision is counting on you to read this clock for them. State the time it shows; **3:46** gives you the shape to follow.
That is **9:21**
